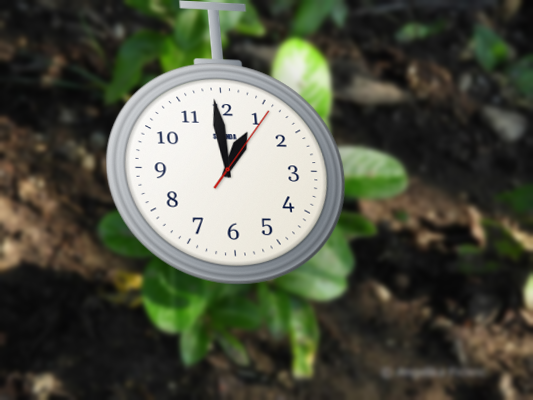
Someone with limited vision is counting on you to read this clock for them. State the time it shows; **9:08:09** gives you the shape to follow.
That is **12:59:06**
